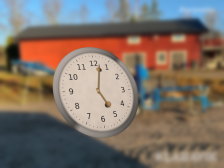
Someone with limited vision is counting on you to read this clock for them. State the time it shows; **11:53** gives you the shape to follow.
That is **5:02**
